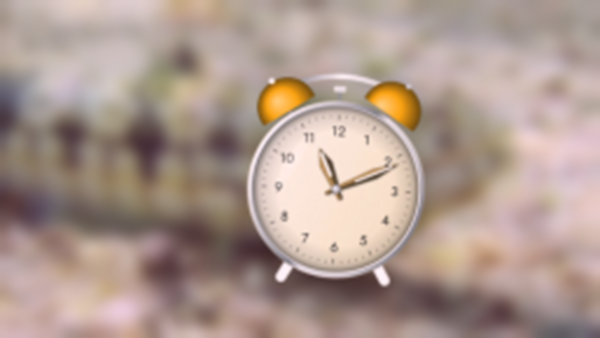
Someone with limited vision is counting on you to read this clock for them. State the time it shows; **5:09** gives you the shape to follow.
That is **11:11**
